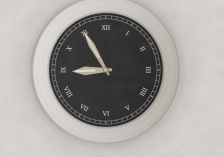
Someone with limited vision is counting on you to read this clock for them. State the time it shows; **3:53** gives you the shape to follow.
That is **8:55**
